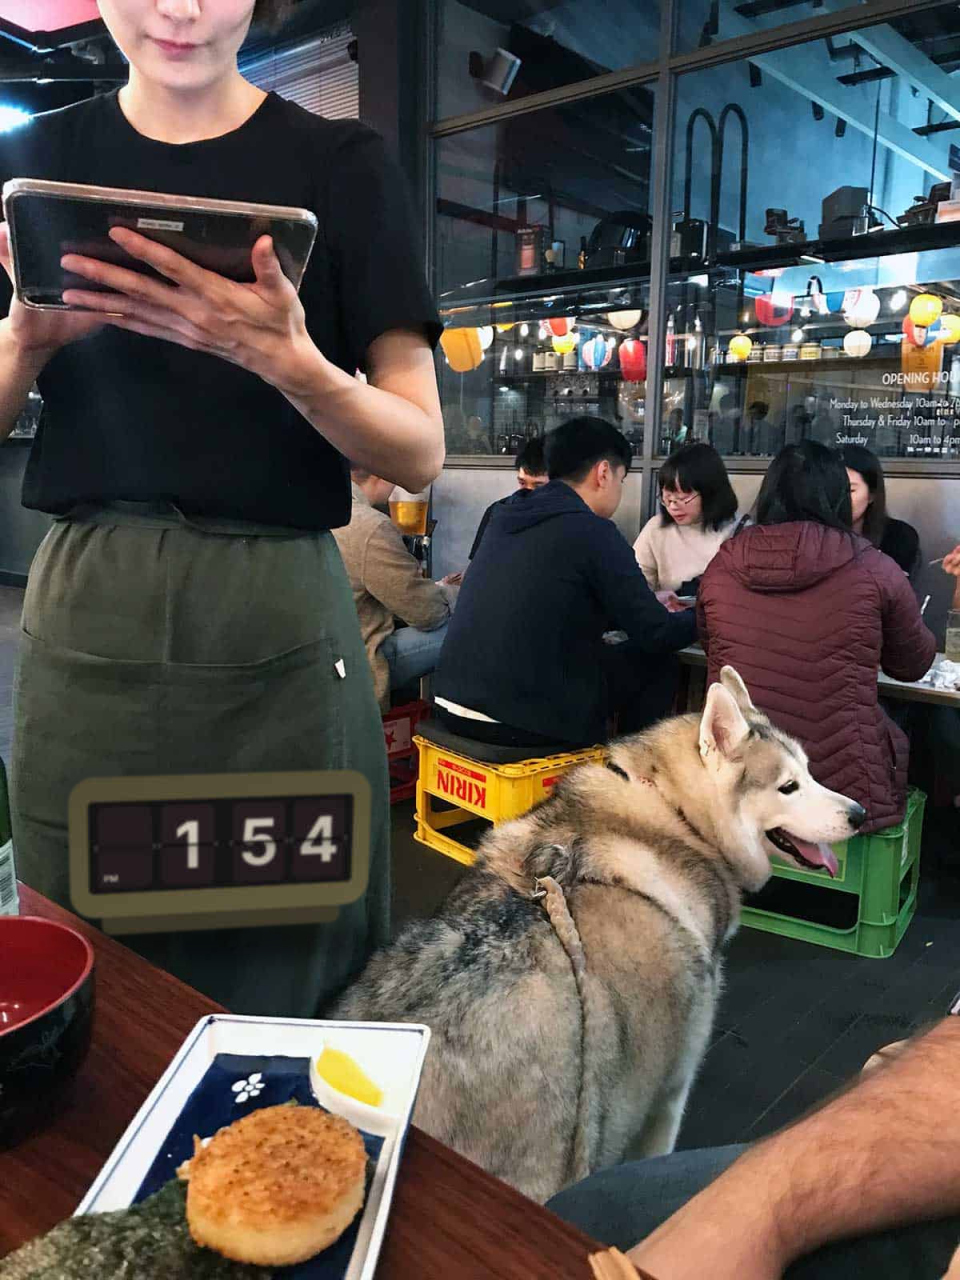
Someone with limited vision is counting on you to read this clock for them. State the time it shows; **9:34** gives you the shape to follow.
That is **1:54**
